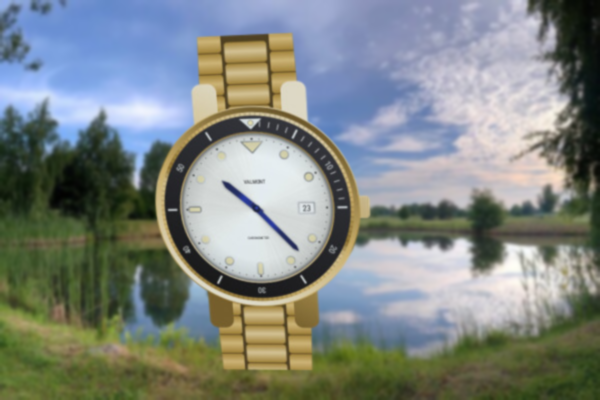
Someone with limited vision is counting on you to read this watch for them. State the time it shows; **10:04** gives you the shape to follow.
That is **10:23**
